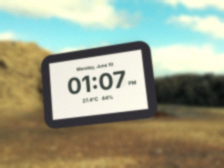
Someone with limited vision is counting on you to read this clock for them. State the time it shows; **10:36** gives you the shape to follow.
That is **1:07**
